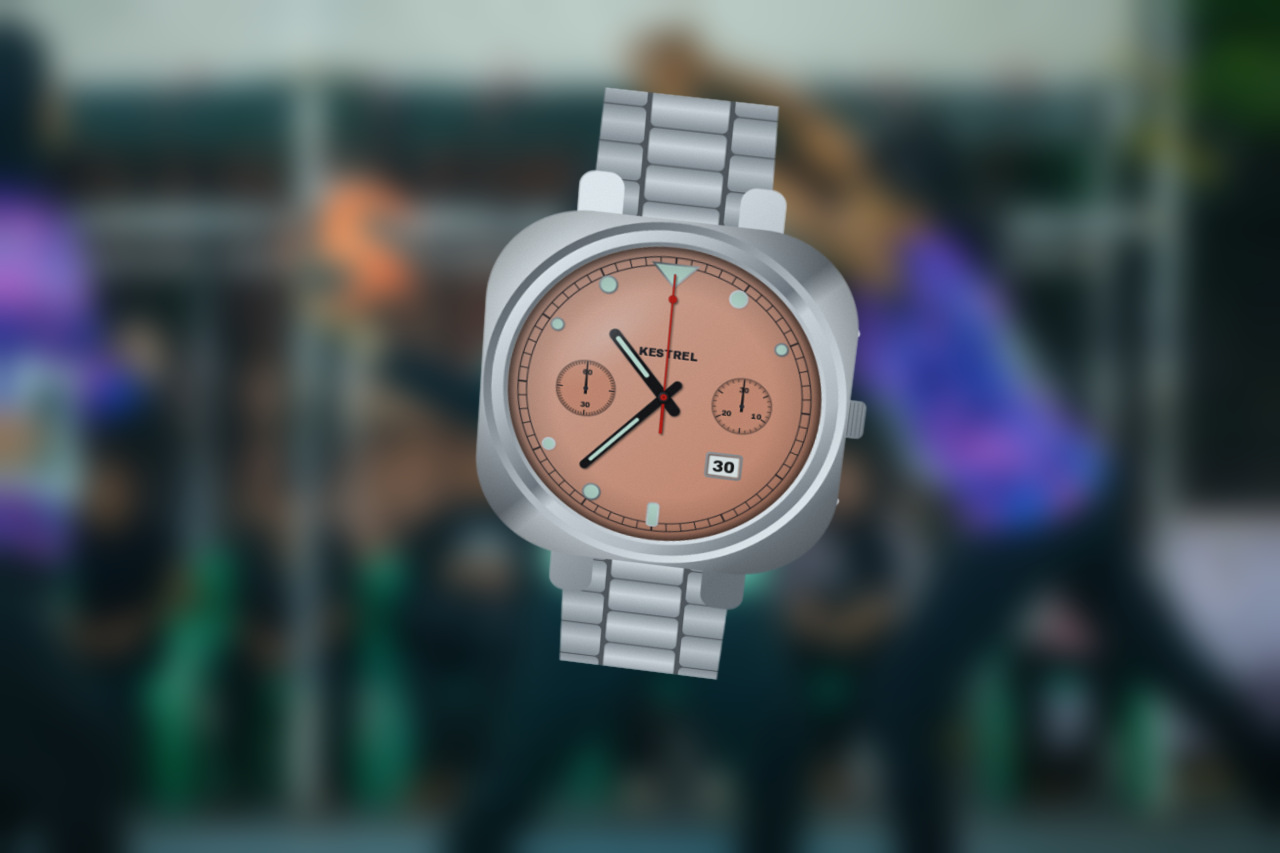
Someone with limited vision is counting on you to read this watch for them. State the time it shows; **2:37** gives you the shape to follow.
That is **10:37**
